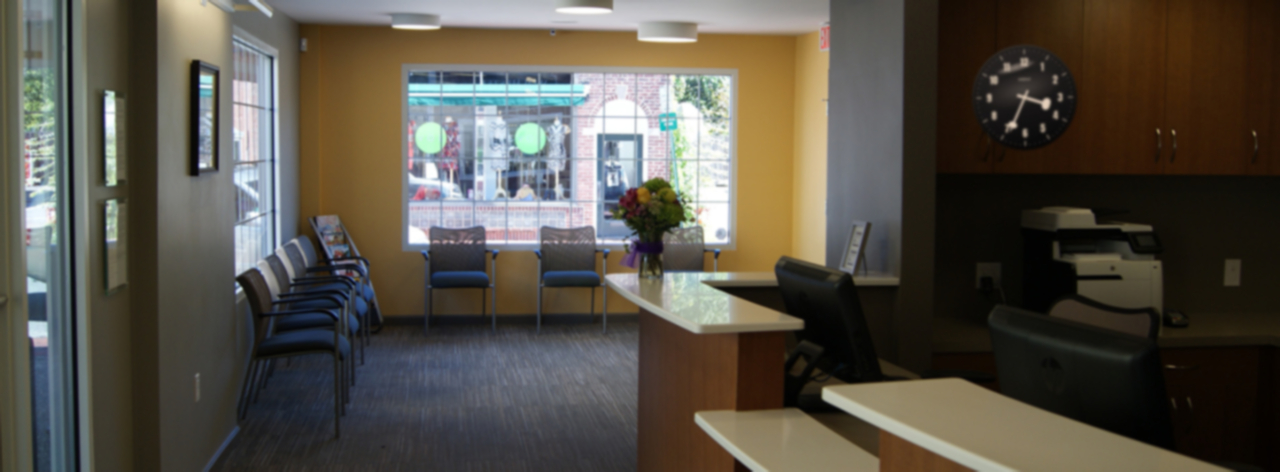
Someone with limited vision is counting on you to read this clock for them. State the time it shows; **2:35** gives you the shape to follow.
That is **3:34**
